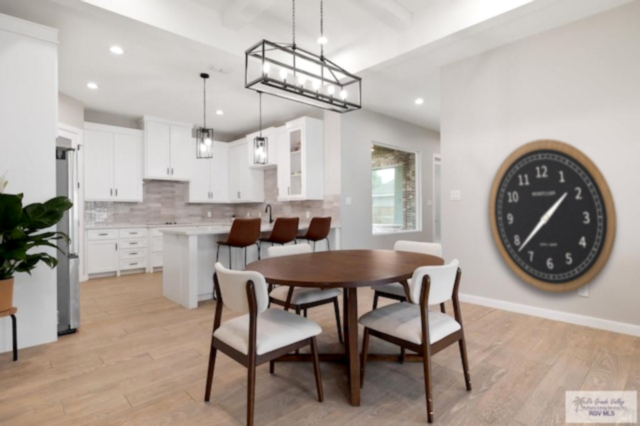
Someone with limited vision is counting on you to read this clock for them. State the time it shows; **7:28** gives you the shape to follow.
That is **1:38**
